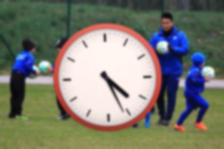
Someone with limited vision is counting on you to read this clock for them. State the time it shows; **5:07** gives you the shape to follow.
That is **4:26**
